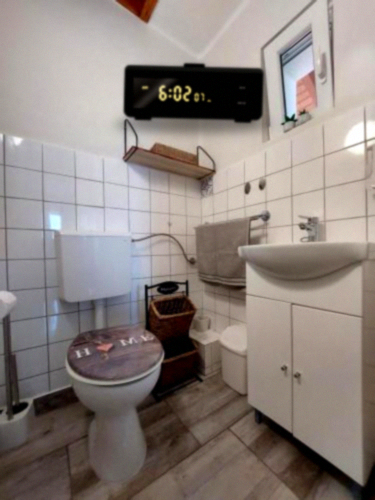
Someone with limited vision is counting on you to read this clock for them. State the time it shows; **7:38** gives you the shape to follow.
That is **6:02**
